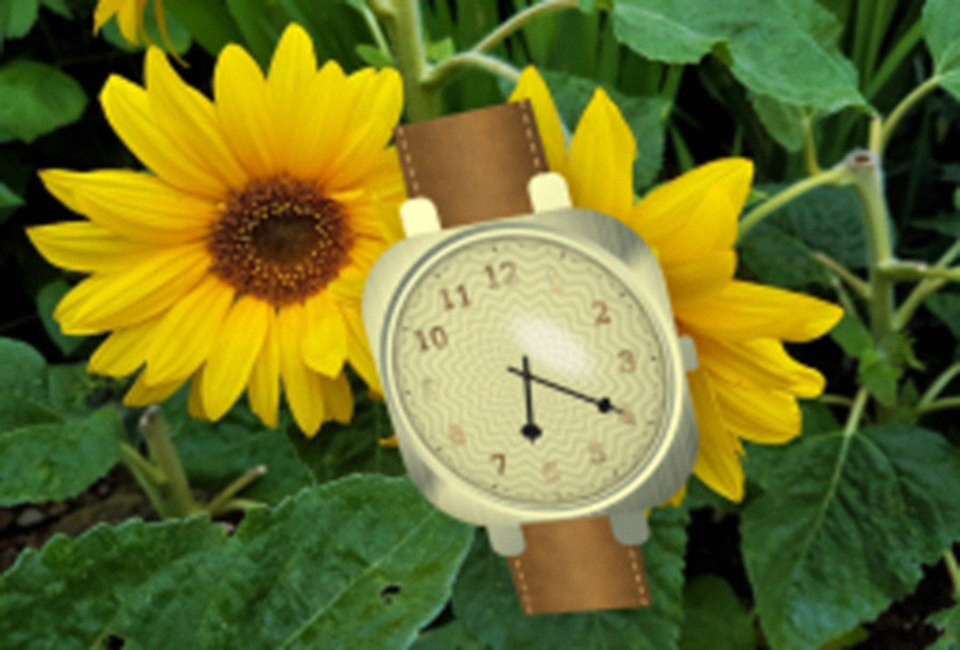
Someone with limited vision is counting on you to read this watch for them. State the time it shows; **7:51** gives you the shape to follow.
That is **6:20**
